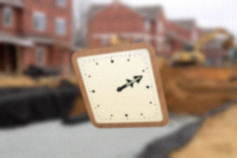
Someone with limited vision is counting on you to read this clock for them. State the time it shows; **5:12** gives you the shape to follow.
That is **2:11**
